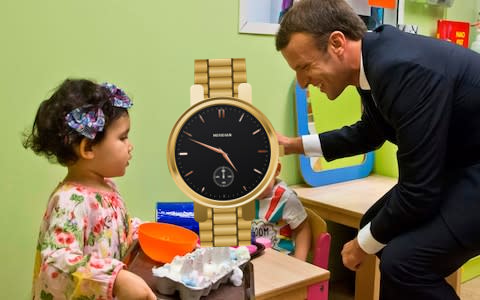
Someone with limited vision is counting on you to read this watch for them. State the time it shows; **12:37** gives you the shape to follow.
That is **4:49**
